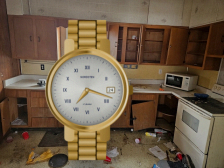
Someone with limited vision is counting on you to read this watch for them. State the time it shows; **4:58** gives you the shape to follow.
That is **7:18**
